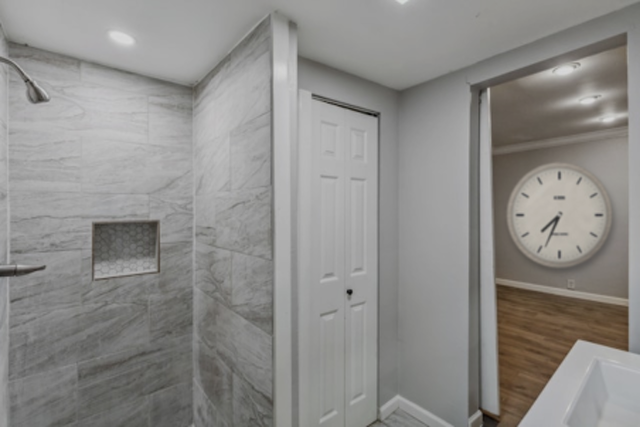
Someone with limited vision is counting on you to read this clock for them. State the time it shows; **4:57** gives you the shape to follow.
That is **7:34**
